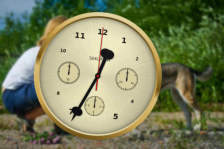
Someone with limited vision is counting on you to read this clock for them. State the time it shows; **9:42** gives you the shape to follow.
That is **12:34**
